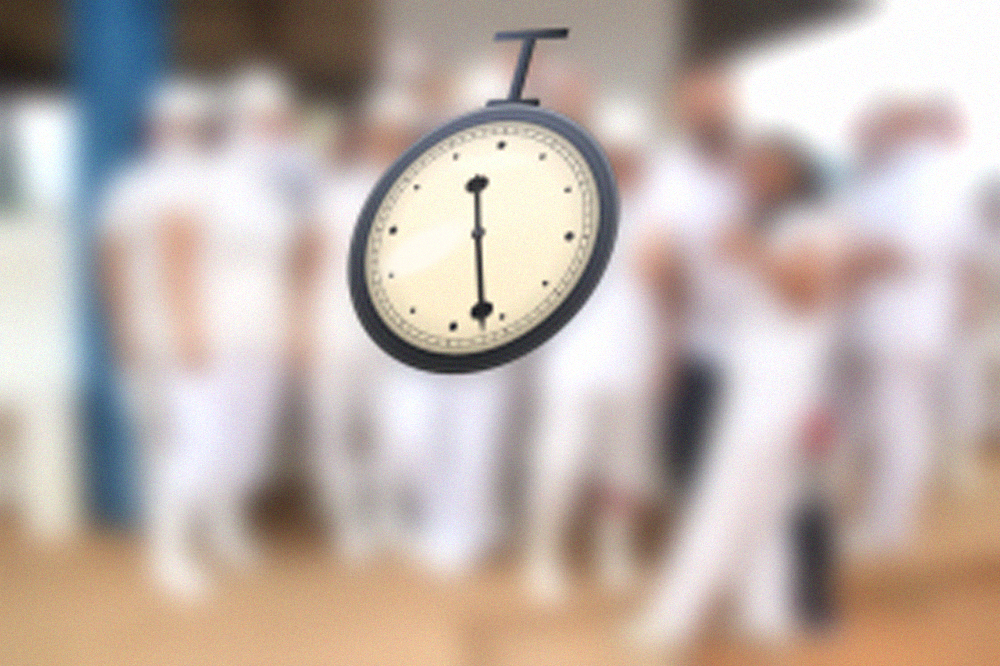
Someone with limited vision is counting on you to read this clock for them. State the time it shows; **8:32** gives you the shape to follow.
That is **11:27**
